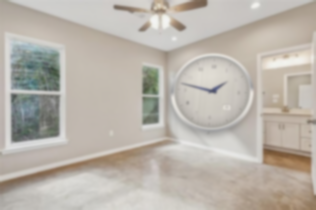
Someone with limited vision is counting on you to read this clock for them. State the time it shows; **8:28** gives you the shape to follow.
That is **1:47**
